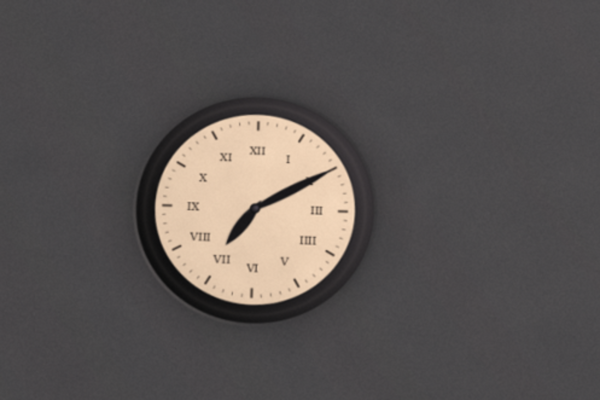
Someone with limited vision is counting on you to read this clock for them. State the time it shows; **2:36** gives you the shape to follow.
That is **7:10**
